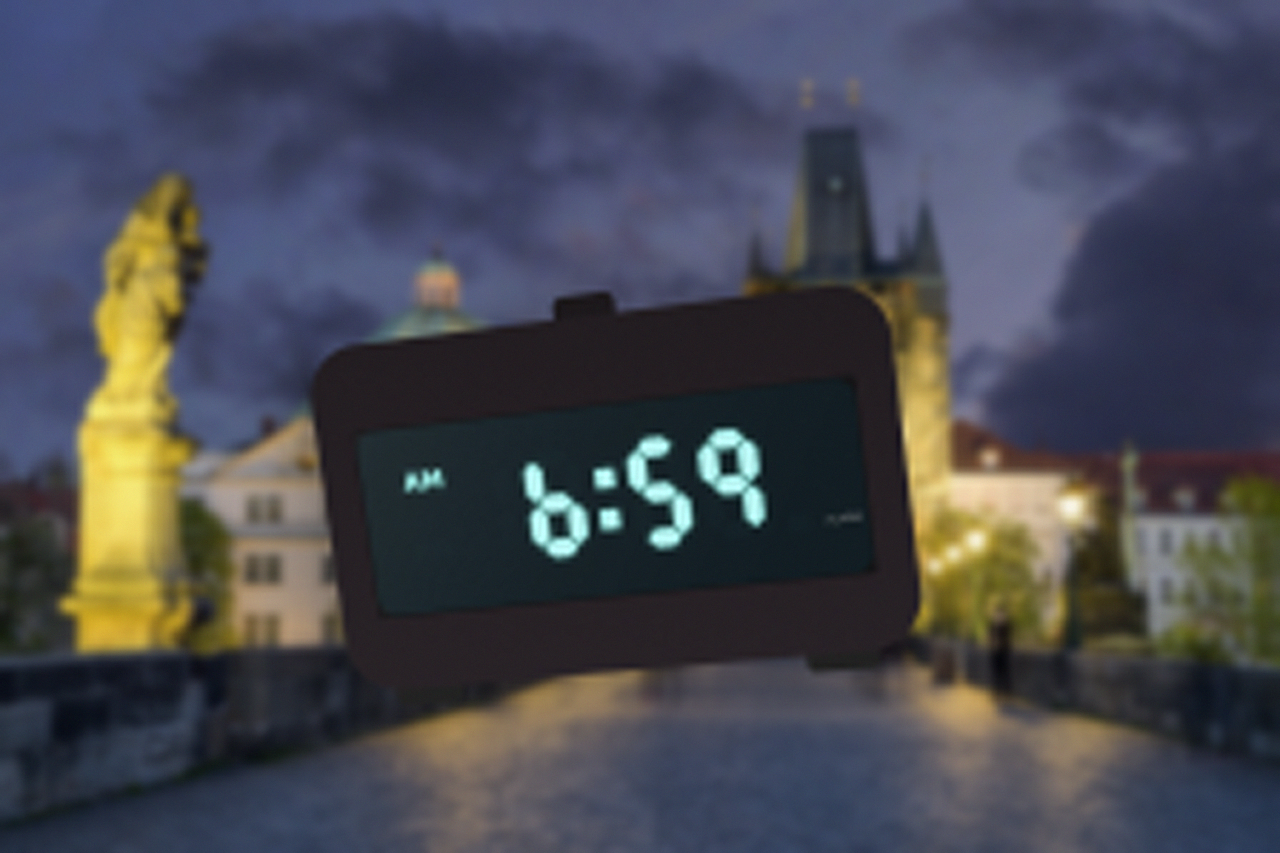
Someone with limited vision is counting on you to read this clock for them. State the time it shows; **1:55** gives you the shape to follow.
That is **6:59**
